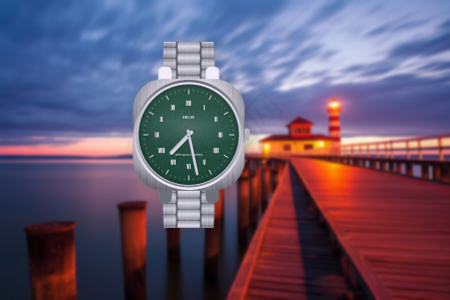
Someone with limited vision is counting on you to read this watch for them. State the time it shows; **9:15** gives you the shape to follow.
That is **7:28**
